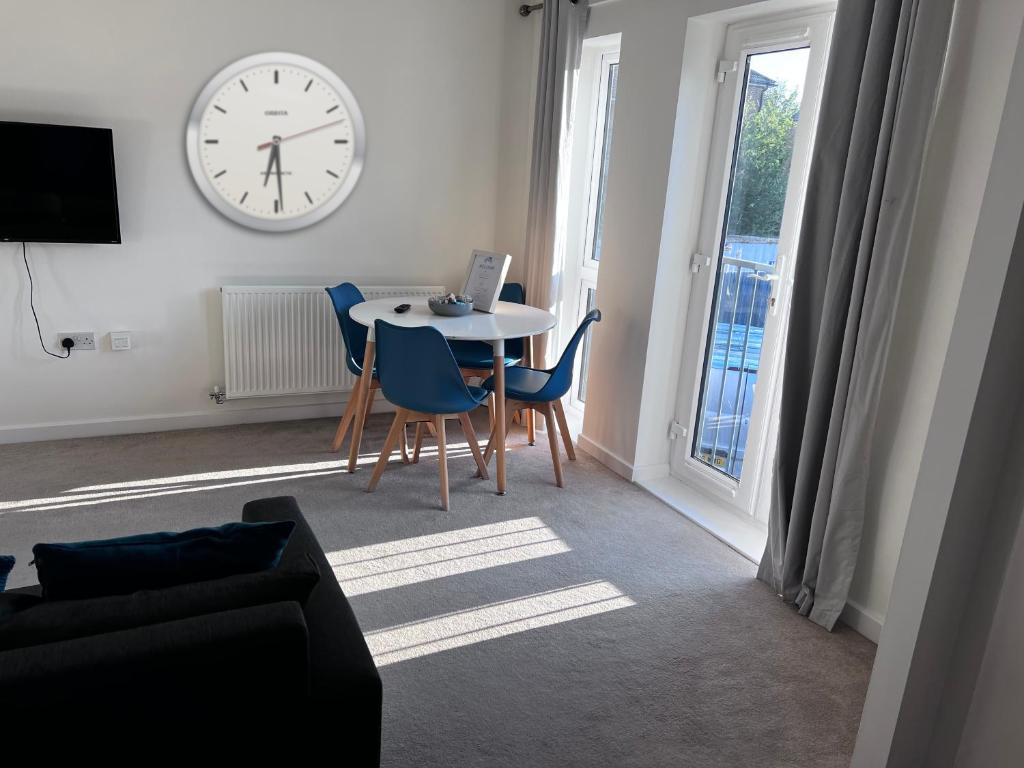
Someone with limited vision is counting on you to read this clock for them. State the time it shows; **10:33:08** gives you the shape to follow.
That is **6:29:12**
